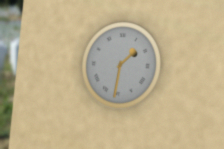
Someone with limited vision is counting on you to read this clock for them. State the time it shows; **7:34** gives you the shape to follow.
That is **1:31**
